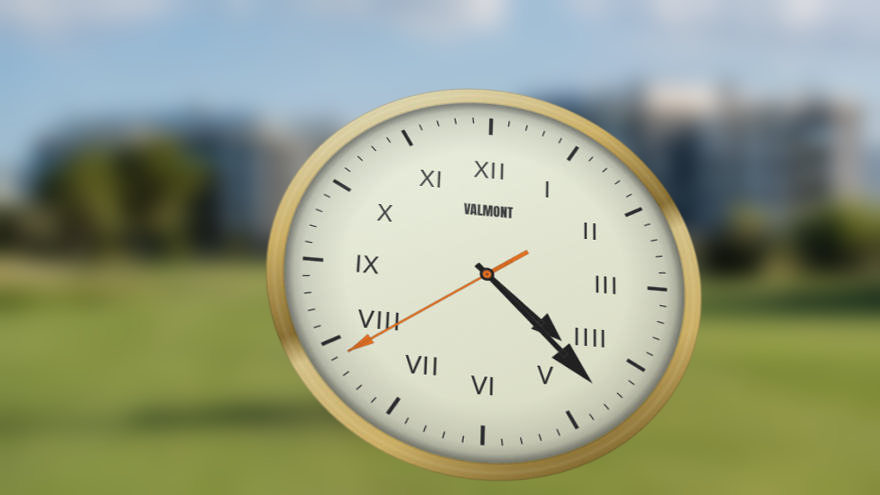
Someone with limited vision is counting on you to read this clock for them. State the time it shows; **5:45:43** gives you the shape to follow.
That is **4:22:39**
